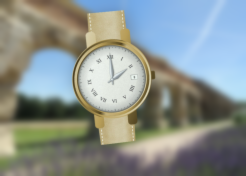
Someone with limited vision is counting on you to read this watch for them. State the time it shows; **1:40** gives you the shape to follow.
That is **2:00**
